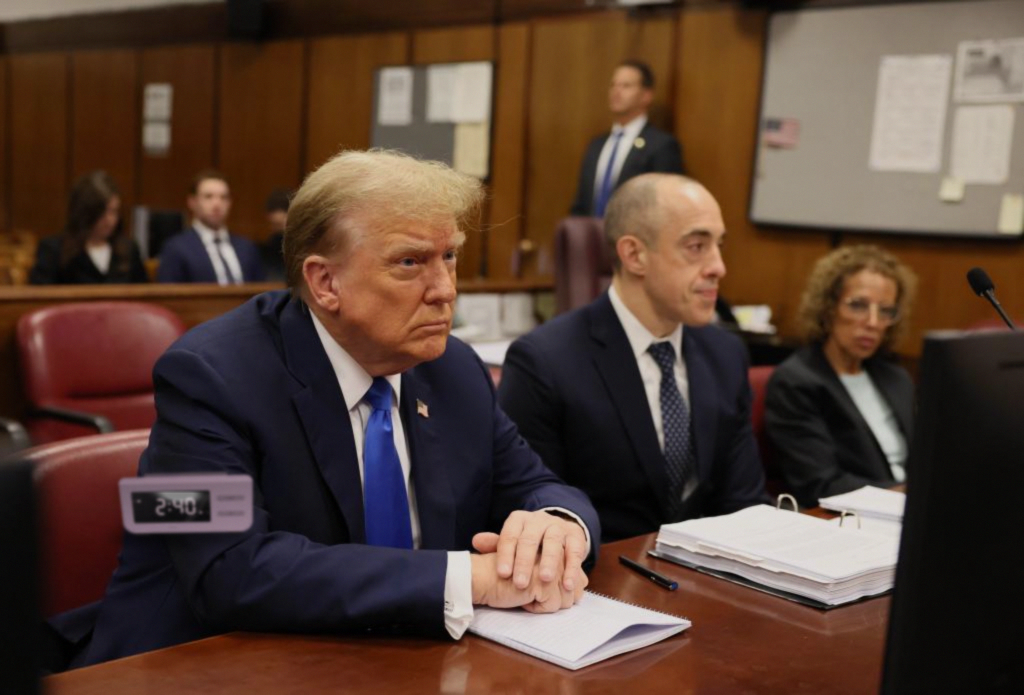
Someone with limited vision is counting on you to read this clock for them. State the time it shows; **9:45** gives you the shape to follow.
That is **2:40**
